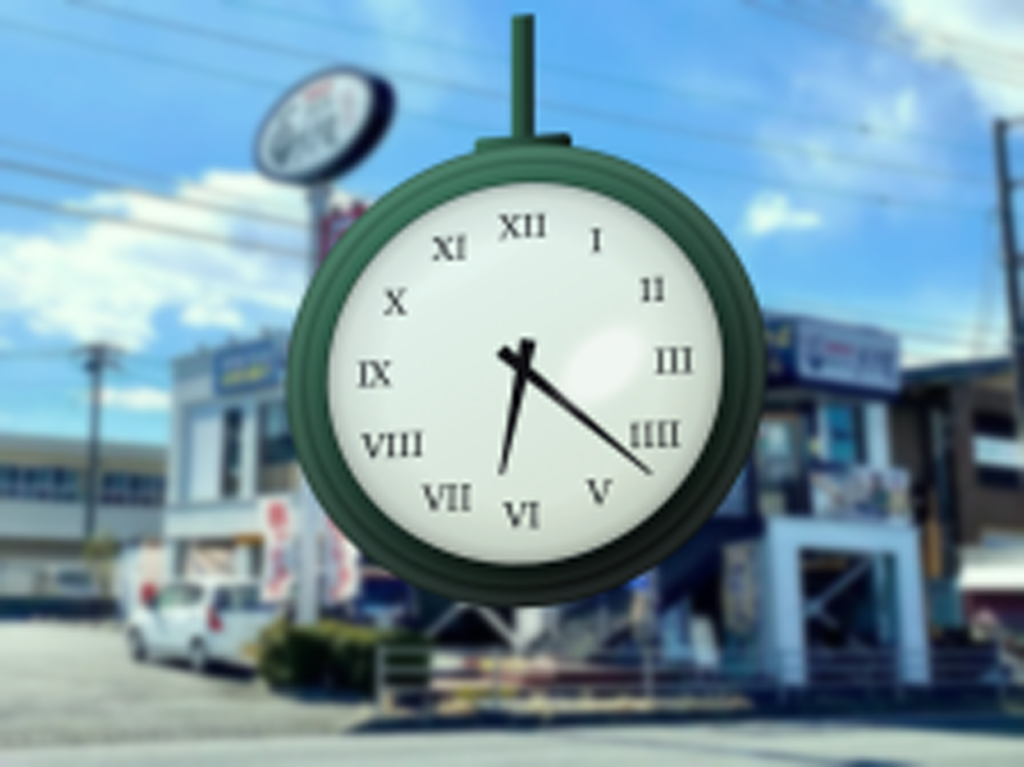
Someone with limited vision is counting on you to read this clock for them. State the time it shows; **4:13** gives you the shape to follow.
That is **6:22**
